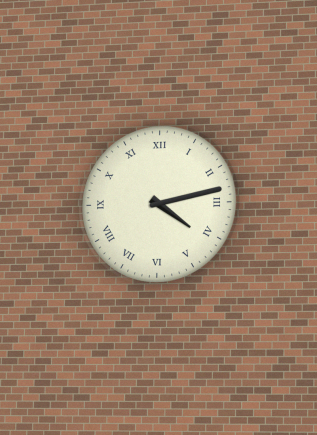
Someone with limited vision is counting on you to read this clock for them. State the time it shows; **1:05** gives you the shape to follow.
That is **4:13**
